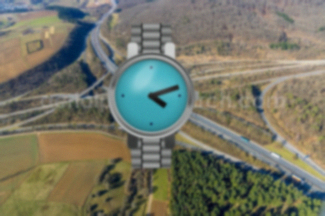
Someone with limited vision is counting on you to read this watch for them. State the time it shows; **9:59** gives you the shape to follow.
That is **4:12**
